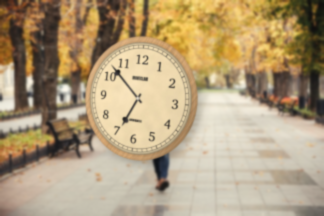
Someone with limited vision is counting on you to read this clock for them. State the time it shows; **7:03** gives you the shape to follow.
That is **6:52**
